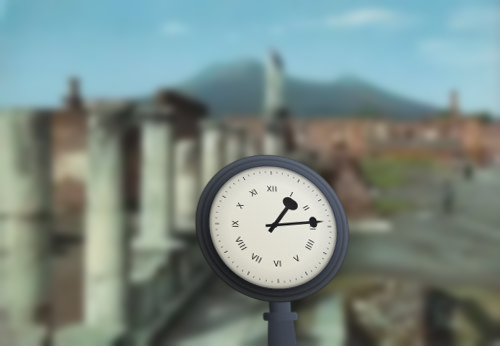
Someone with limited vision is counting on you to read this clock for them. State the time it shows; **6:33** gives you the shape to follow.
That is **1:14**
